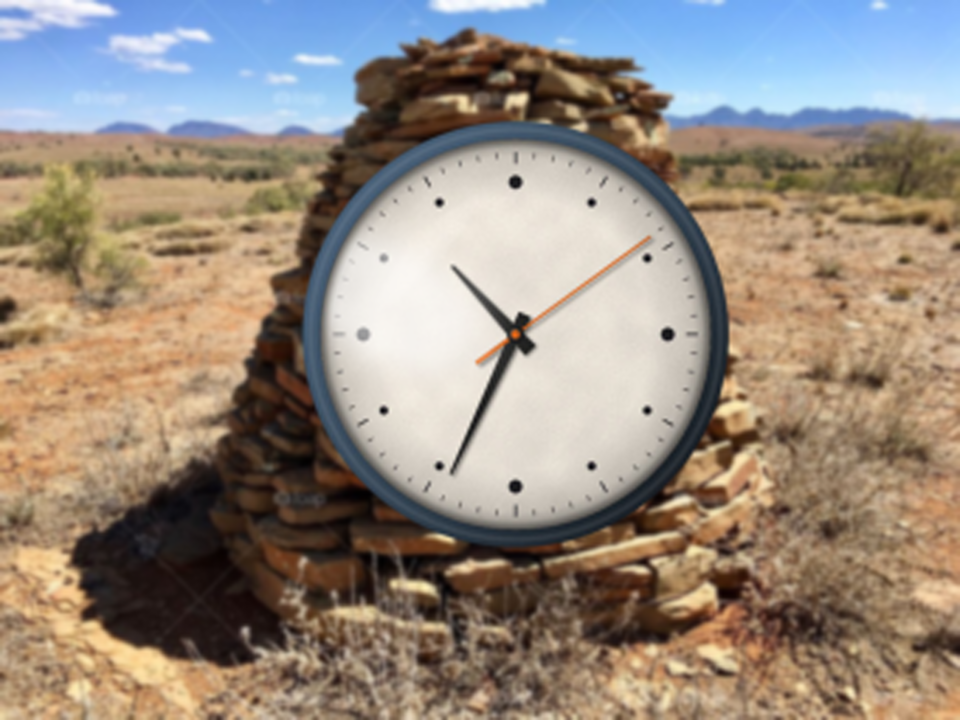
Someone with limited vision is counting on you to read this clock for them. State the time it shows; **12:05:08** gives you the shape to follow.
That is **10:34:09**
